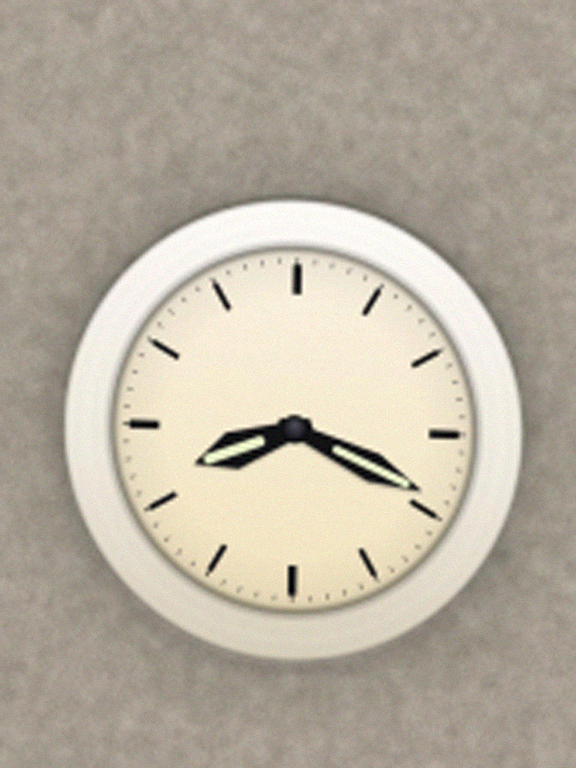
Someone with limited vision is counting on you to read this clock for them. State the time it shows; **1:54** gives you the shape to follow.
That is **8:19**
